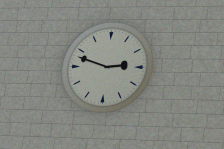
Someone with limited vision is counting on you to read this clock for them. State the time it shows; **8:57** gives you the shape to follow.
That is **2:48**
